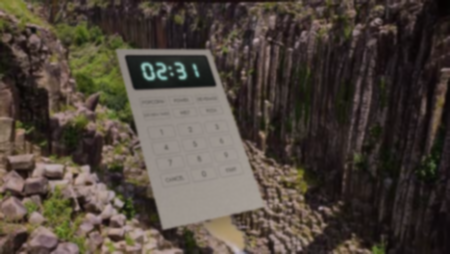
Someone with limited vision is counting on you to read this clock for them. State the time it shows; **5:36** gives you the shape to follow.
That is **2:31**
